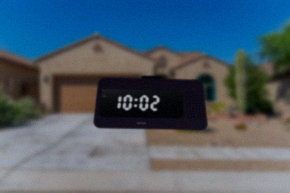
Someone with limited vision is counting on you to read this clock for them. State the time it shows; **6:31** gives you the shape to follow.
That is **10:02**
